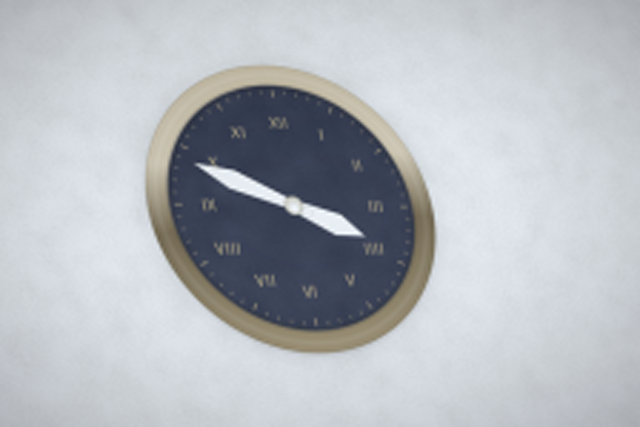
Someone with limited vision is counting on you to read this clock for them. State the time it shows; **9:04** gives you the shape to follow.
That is **3:49**
